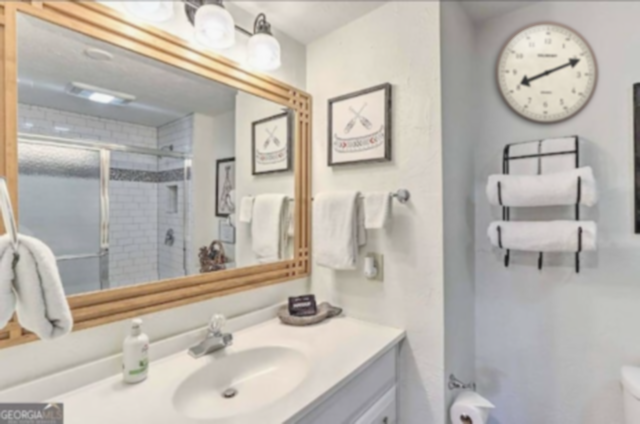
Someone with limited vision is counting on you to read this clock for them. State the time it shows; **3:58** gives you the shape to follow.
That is **8:11**
